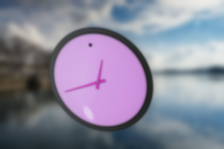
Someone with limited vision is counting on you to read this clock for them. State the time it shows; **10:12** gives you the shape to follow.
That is **12:43**
